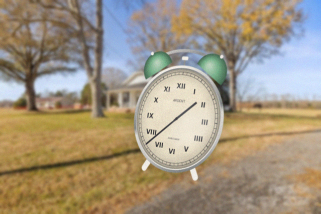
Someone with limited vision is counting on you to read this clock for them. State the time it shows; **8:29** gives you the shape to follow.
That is **1:38**
